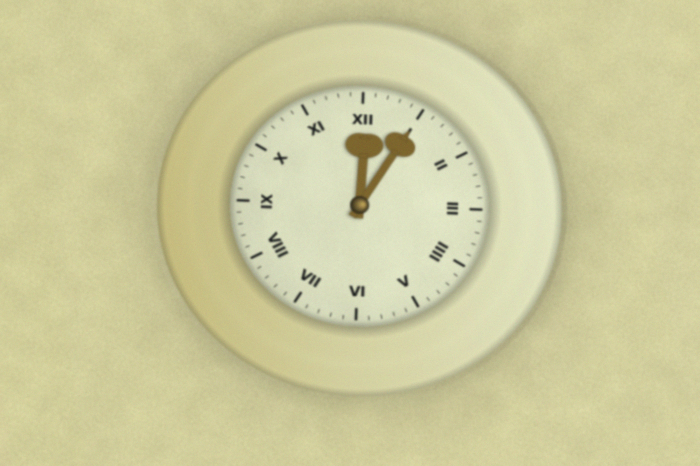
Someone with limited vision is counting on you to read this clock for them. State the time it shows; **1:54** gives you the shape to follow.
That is **12:05**
